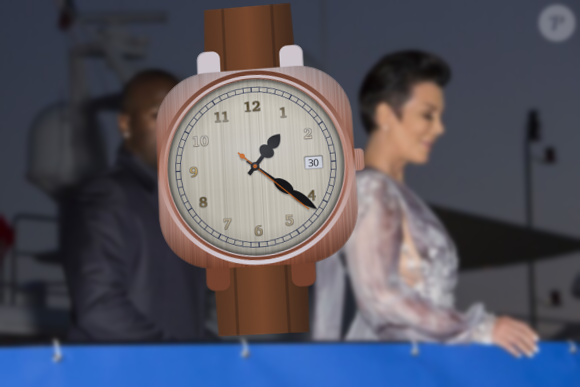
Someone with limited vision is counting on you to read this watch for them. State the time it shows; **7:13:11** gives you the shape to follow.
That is **1:21:22**
